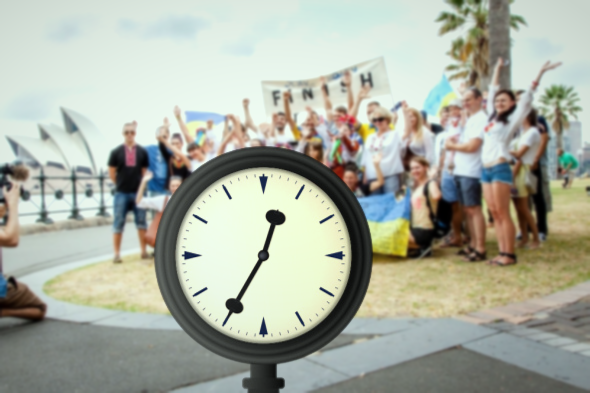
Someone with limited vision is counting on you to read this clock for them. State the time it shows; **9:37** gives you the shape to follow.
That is **12:35**
